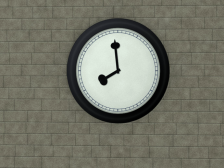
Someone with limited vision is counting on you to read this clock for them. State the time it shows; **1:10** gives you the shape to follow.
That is **7:59**
